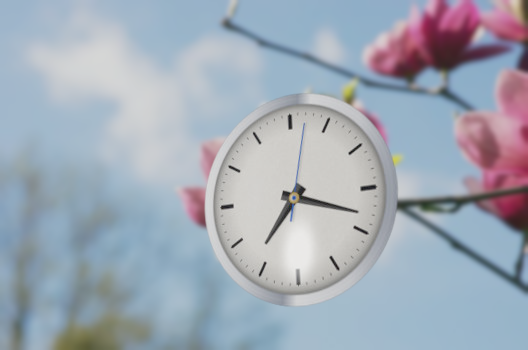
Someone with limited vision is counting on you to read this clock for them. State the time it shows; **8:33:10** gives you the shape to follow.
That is **7:18:02**
